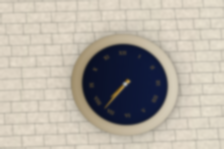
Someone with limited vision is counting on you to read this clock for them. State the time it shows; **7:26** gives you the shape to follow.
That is **7:37**
